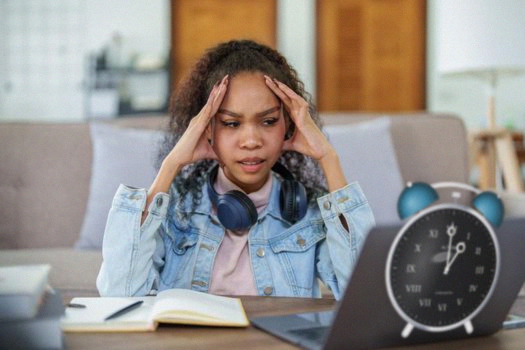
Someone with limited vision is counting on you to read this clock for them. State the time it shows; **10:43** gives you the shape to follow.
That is **1:00**
